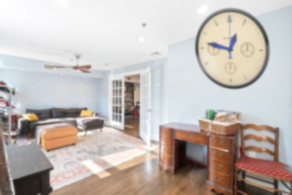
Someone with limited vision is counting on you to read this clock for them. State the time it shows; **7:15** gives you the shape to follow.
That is **12:47**
